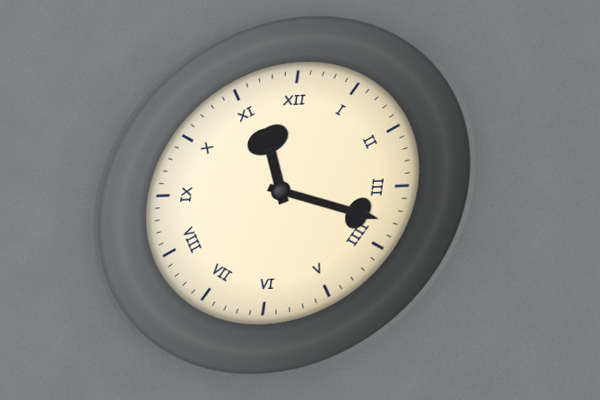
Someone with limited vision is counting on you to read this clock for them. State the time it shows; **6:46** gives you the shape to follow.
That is **11:18**
